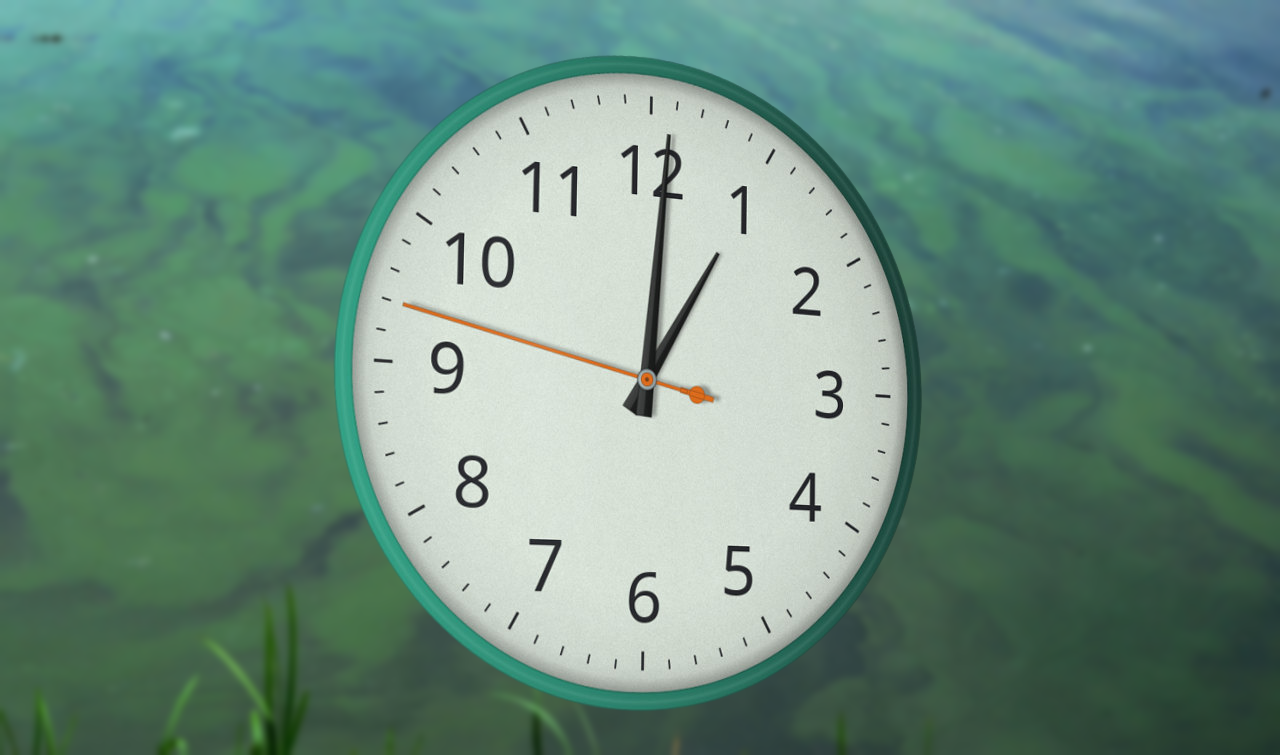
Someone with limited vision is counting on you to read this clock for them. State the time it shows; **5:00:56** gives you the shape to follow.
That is **1:00:47**
